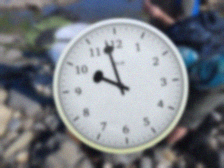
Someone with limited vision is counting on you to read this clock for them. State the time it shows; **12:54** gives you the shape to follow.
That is **9:58**
